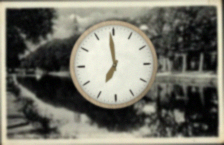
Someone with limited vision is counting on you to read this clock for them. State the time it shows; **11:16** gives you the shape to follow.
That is **6:59**
